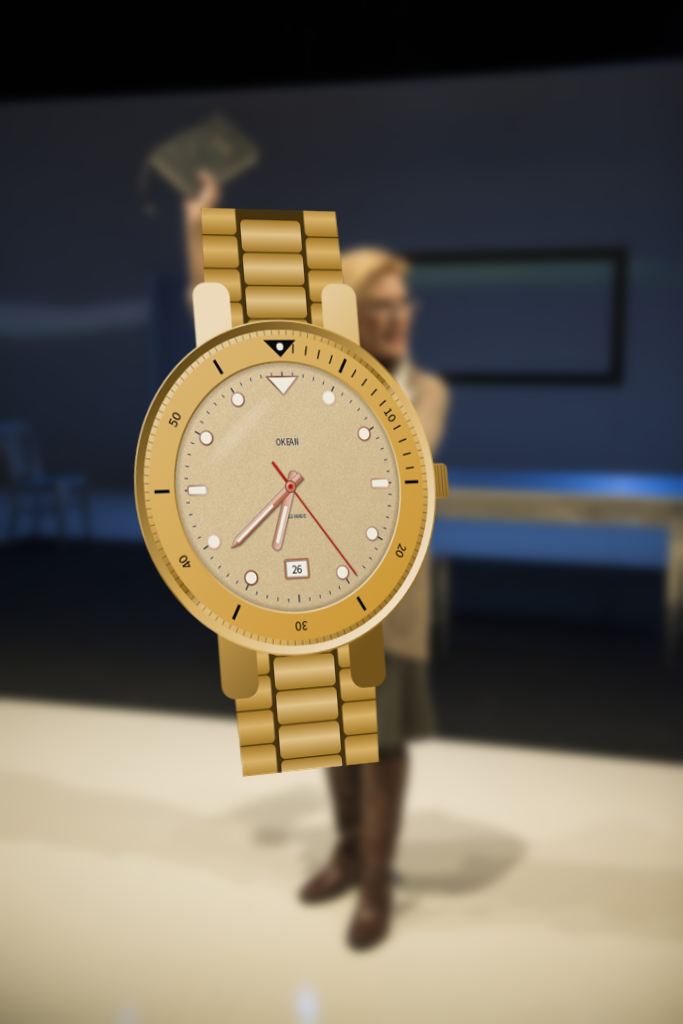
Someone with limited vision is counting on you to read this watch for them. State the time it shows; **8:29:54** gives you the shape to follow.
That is **6:38:24**
